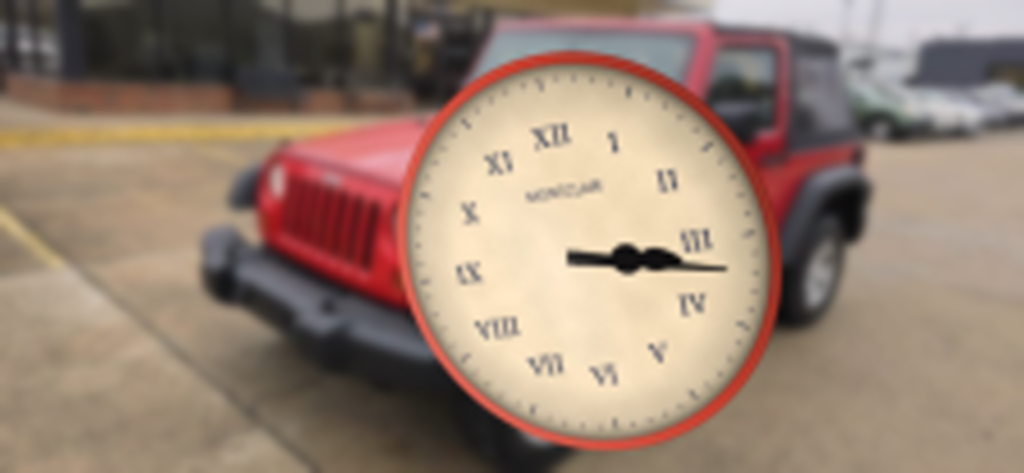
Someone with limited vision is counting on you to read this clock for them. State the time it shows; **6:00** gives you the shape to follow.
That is **3:17**
